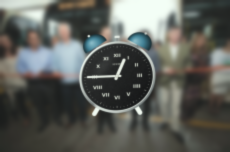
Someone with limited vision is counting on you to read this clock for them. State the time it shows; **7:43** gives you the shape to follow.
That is **12:45**
